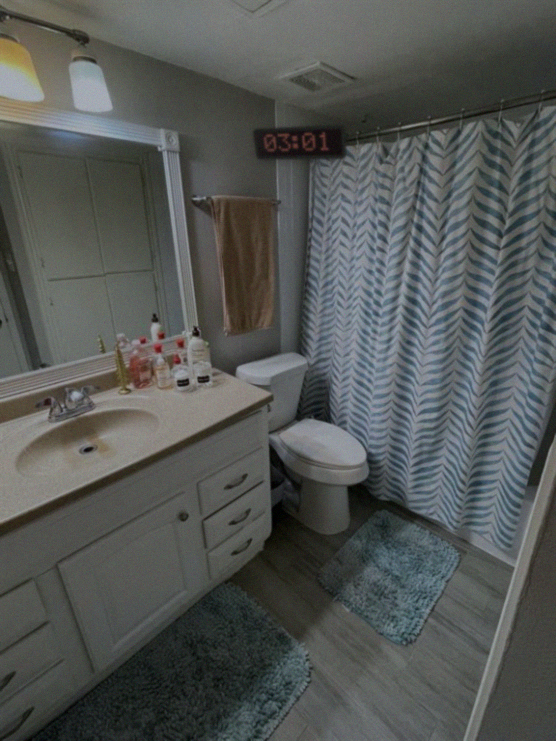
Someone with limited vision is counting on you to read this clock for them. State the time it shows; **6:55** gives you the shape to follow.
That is **3:01**
